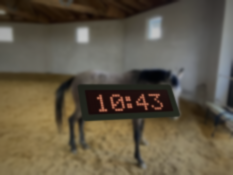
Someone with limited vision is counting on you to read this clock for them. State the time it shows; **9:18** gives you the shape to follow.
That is **10:43**
